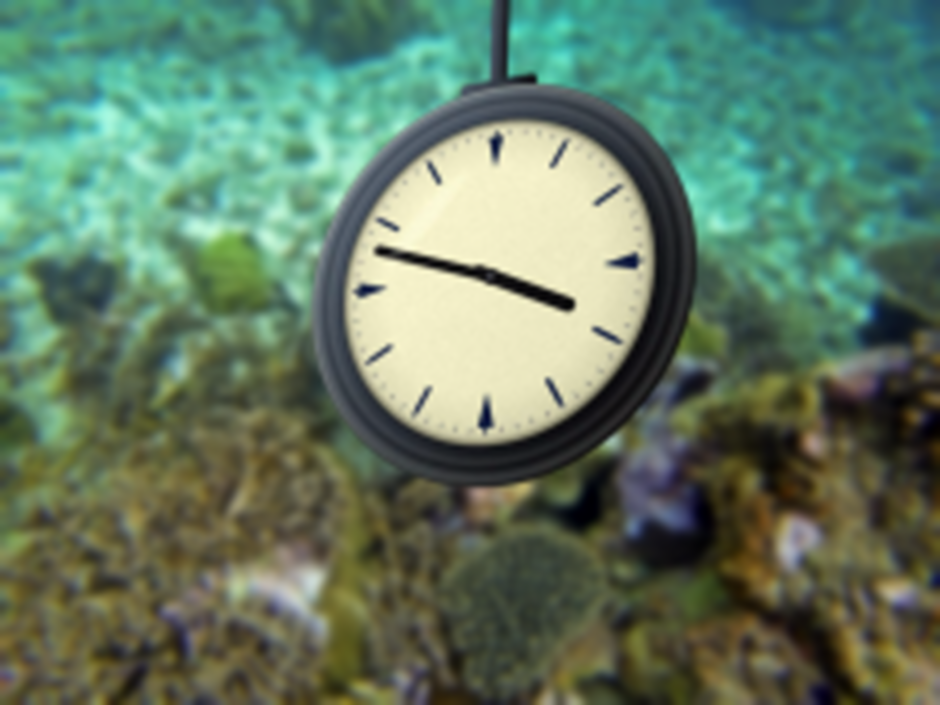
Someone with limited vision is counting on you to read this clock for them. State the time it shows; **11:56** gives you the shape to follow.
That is **3:48**
